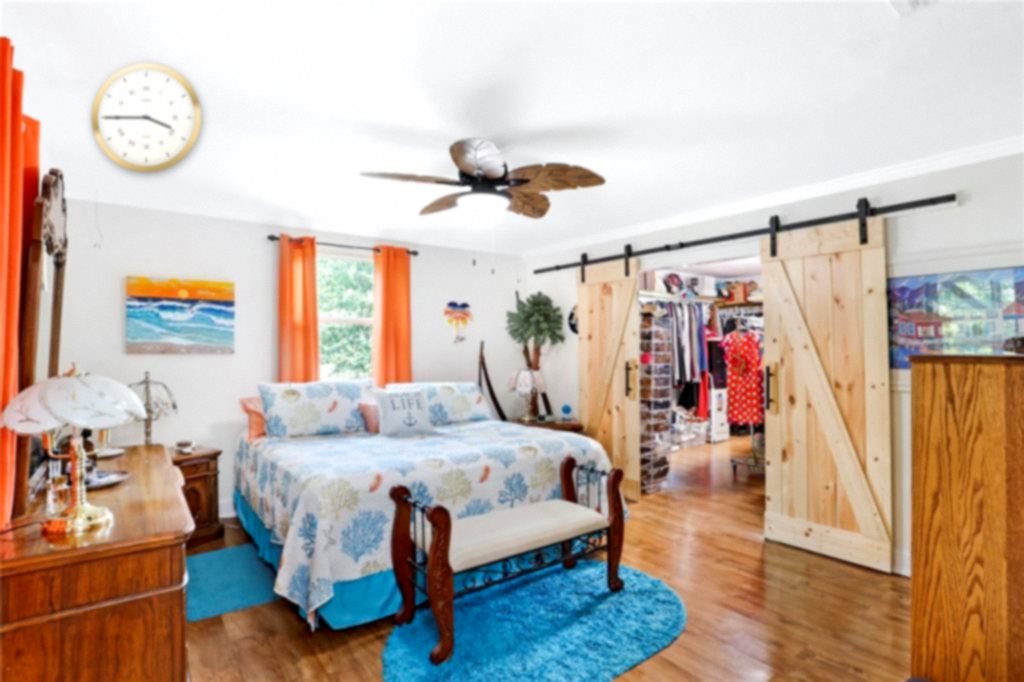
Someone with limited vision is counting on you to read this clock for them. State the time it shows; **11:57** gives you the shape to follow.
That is **3:45**
